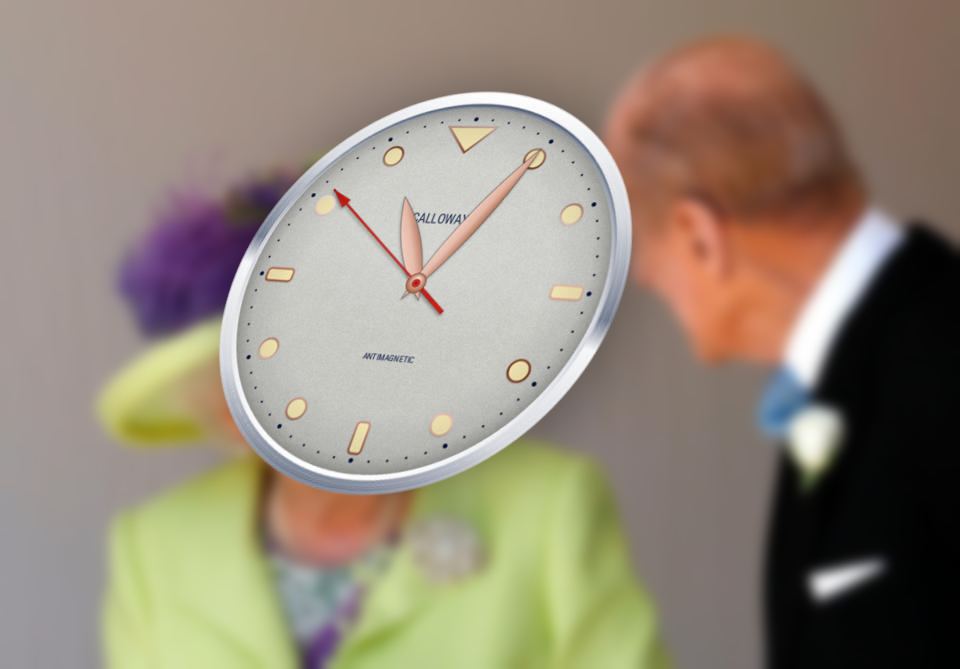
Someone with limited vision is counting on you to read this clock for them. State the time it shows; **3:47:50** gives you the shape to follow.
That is **11:04:51**
